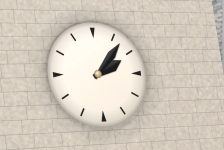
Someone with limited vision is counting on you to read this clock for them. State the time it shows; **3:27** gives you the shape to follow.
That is **2:07**
